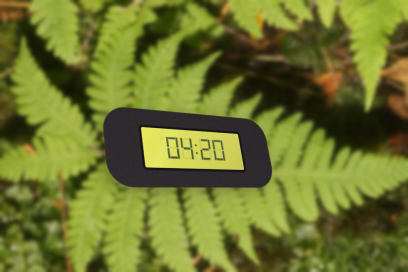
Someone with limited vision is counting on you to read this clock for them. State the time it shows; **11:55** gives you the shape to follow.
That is **4:20**
